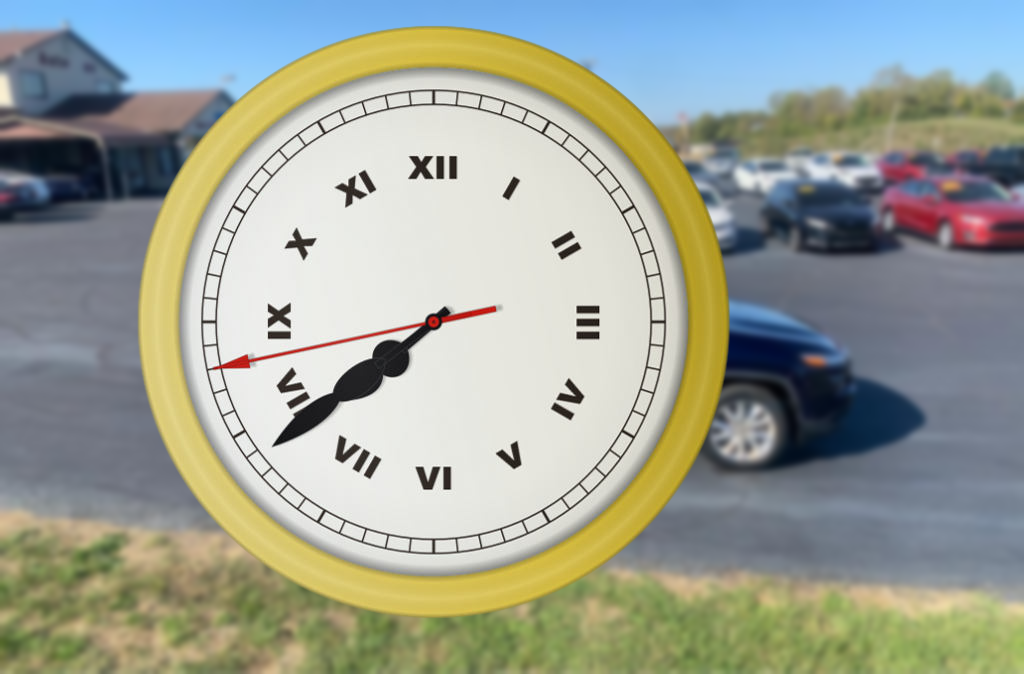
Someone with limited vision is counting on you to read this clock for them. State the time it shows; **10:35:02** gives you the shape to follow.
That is **7:38:43**
